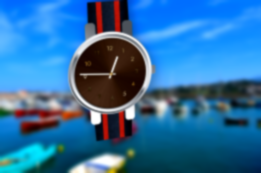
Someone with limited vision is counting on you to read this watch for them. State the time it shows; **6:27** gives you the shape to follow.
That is **12:46**
